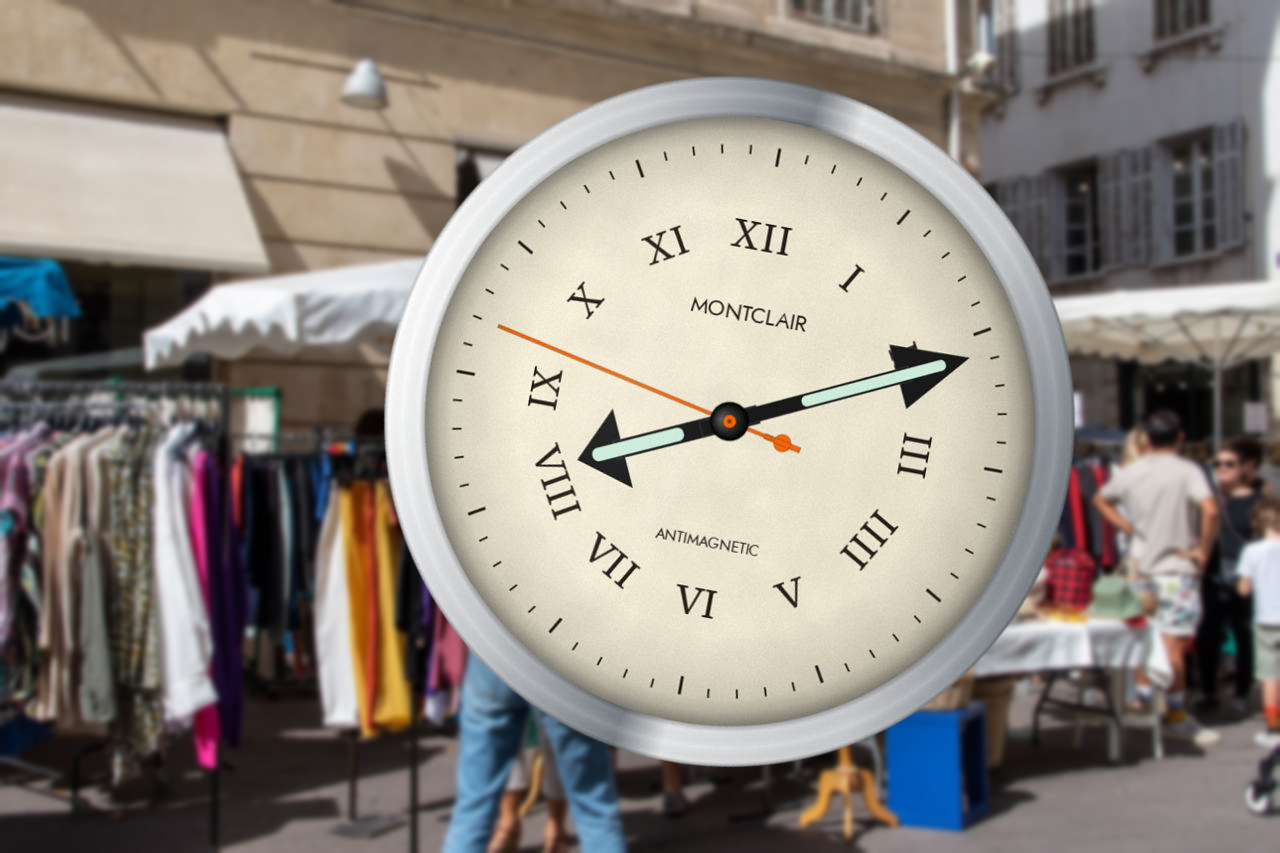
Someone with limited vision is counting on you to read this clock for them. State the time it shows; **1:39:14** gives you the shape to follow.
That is **8:10:47**
